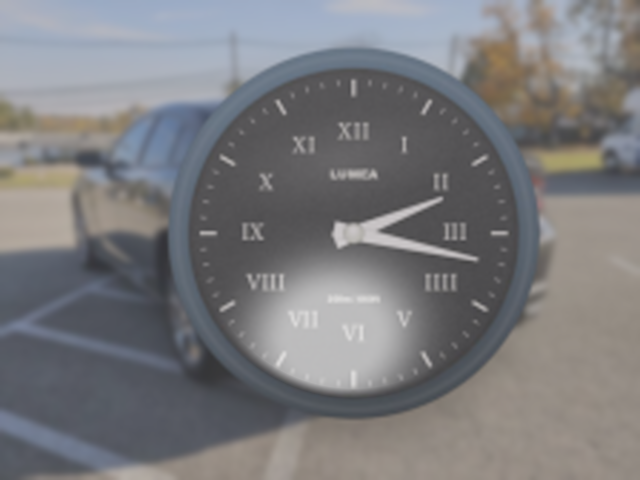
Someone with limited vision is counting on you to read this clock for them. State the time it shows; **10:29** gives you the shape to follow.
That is **2:17**
